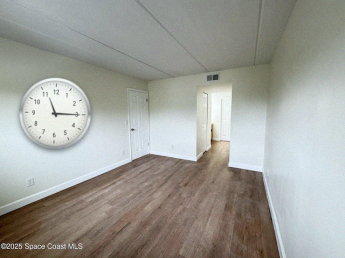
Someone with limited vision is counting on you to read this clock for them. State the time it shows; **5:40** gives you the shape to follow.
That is **11:15**
